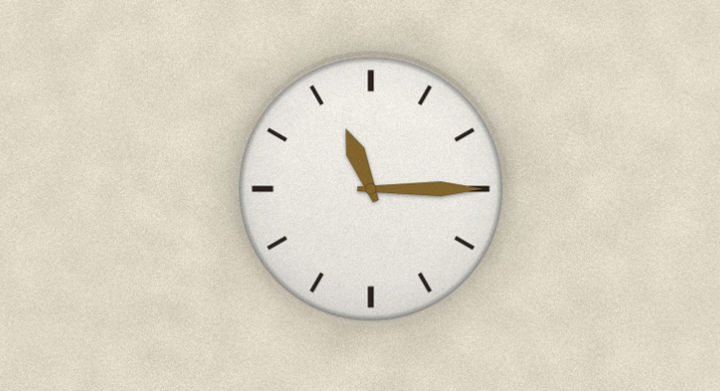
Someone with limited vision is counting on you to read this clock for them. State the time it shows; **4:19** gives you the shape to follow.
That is **11:15**
